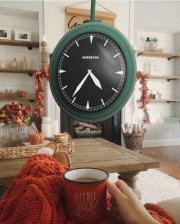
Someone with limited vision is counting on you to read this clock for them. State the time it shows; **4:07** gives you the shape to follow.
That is **4:36**
